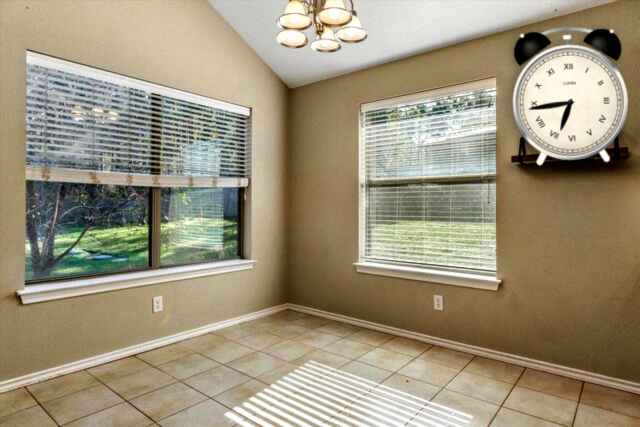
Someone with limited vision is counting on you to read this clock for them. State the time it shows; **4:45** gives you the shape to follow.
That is **6:44**
